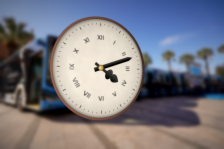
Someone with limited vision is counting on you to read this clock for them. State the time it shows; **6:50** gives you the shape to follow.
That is **4:12**
